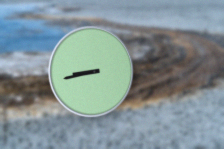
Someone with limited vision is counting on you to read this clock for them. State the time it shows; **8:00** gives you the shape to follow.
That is **8:43**
